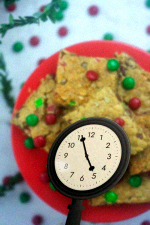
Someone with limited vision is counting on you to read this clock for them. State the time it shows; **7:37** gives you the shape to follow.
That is **4:56**
